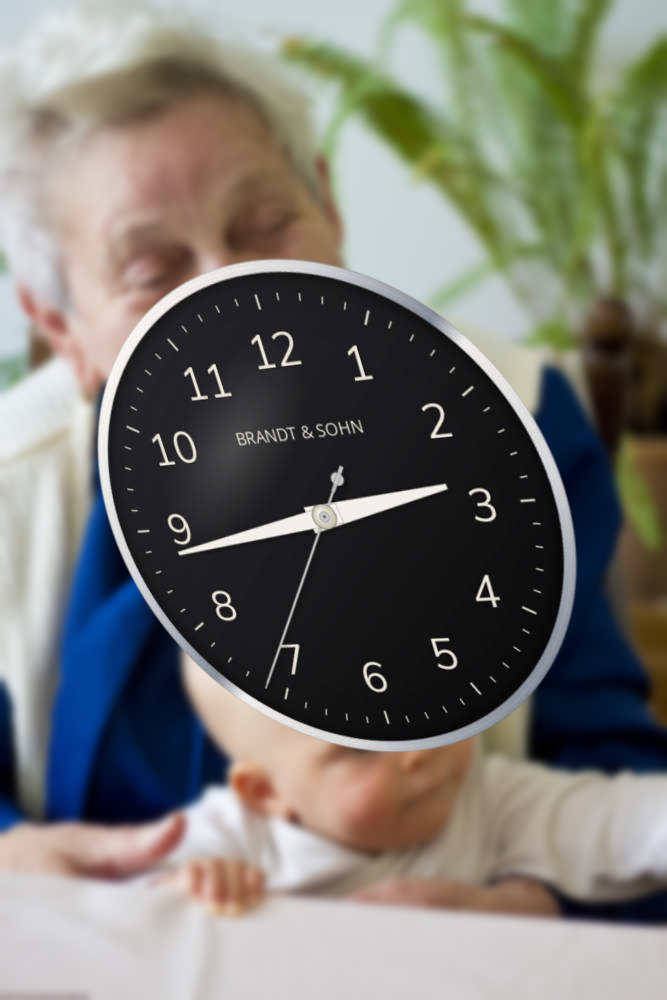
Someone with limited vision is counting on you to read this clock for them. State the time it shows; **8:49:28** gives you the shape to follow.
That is **2:43:36**
